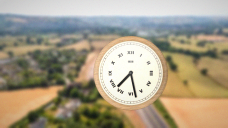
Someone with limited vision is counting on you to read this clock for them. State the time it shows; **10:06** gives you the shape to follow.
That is **7:28**
